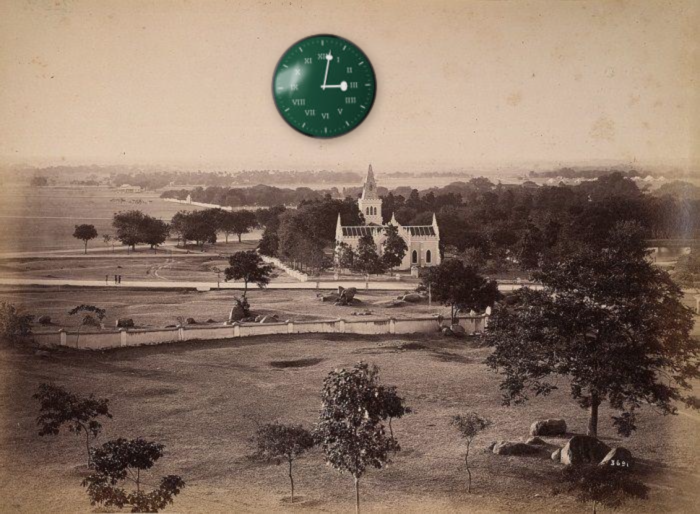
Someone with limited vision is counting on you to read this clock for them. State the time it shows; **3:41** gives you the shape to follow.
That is **3:02**
